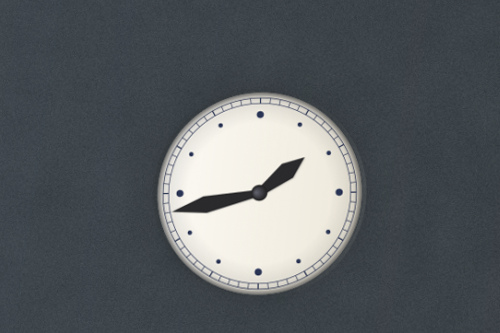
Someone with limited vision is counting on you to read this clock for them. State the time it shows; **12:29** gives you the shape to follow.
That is **1:43**
